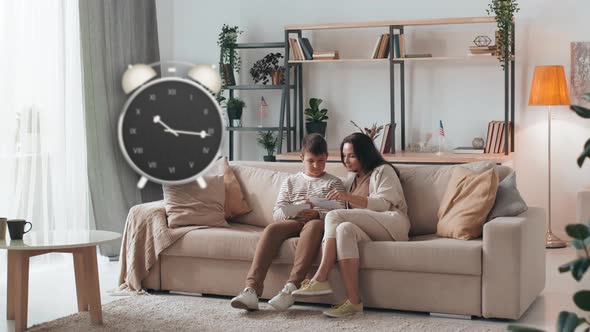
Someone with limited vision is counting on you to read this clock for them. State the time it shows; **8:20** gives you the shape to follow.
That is **10:16**
